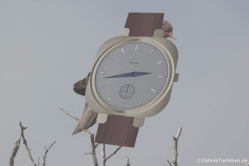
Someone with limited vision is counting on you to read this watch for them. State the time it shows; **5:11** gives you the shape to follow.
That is **2:43**
